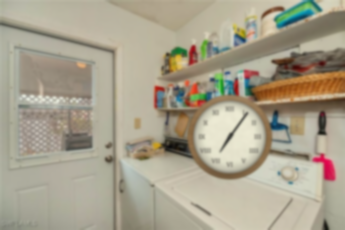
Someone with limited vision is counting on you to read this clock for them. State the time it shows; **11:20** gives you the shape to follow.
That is **7:06**
